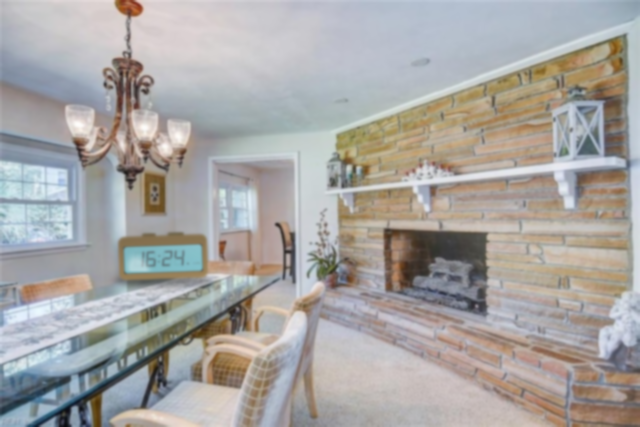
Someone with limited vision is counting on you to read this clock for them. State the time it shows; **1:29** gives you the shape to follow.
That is **16:24**
